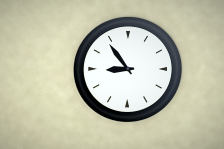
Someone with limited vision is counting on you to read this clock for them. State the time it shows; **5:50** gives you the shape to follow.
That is **8:54**
